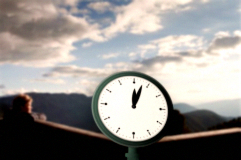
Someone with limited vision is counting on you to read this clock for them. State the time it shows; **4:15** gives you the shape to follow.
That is **12:03**
